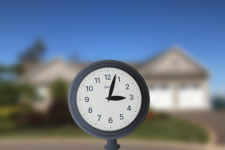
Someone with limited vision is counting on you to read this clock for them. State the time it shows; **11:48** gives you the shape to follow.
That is **3:03**
